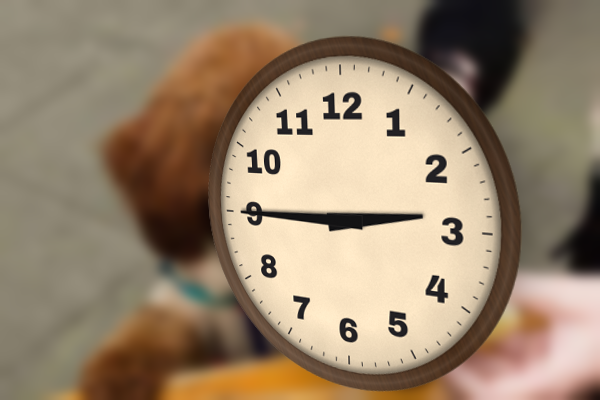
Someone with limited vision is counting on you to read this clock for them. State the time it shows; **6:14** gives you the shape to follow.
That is **2:45**
